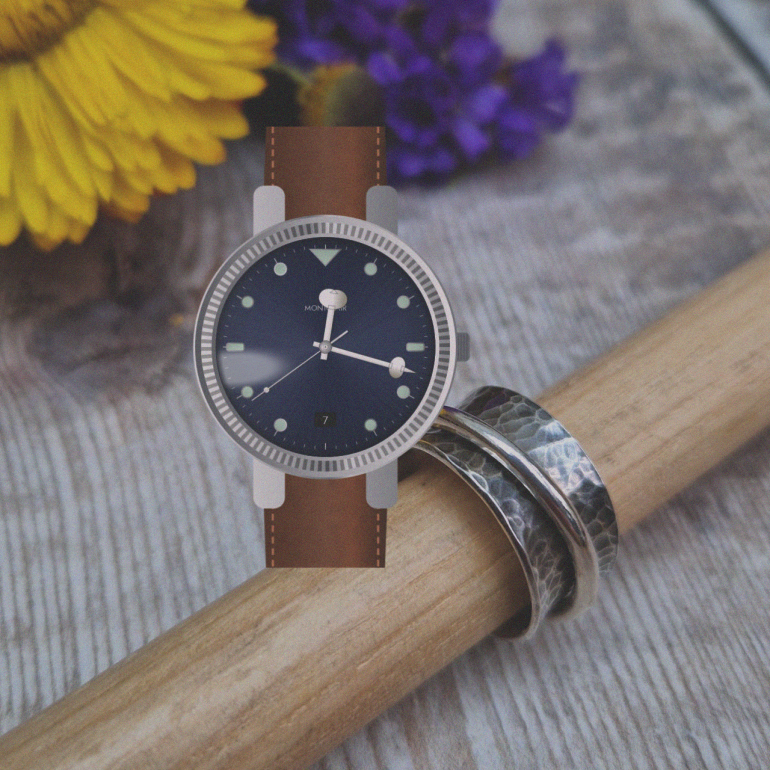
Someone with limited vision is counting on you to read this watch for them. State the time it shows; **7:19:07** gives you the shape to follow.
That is **12:17:39**
